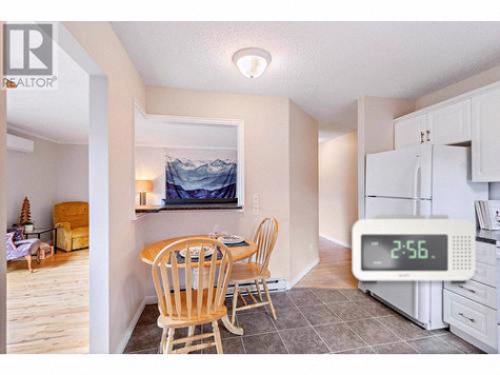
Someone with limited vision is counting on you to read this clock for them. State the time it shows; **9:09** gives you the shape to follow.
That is **2:56**
